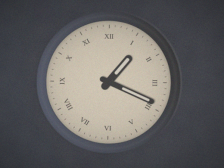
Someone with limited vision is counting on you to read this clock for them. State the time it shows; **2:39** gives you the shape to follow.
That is **1:19**
